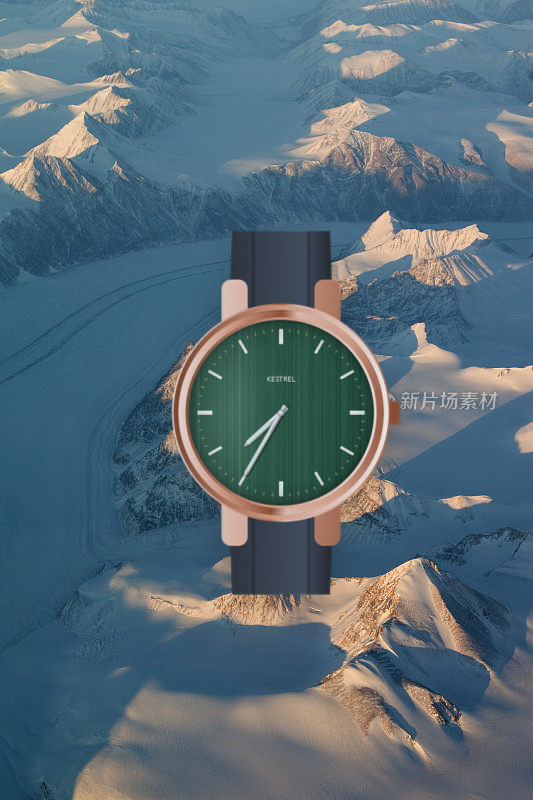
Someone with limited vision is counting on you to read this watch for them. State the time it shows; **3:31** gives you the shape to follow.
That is **7:35**
